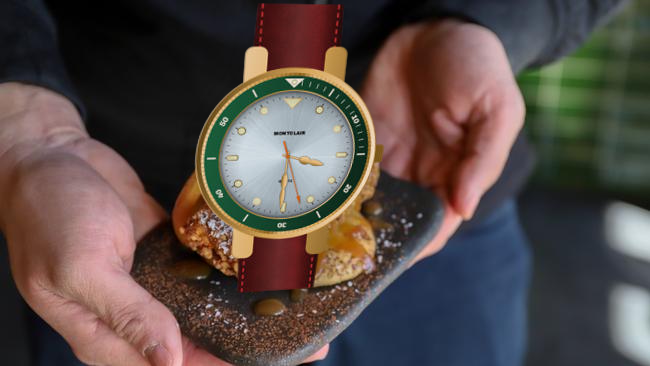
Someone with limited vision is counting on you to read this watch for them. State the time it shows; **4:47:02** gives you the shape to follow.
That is **3:30:27**
